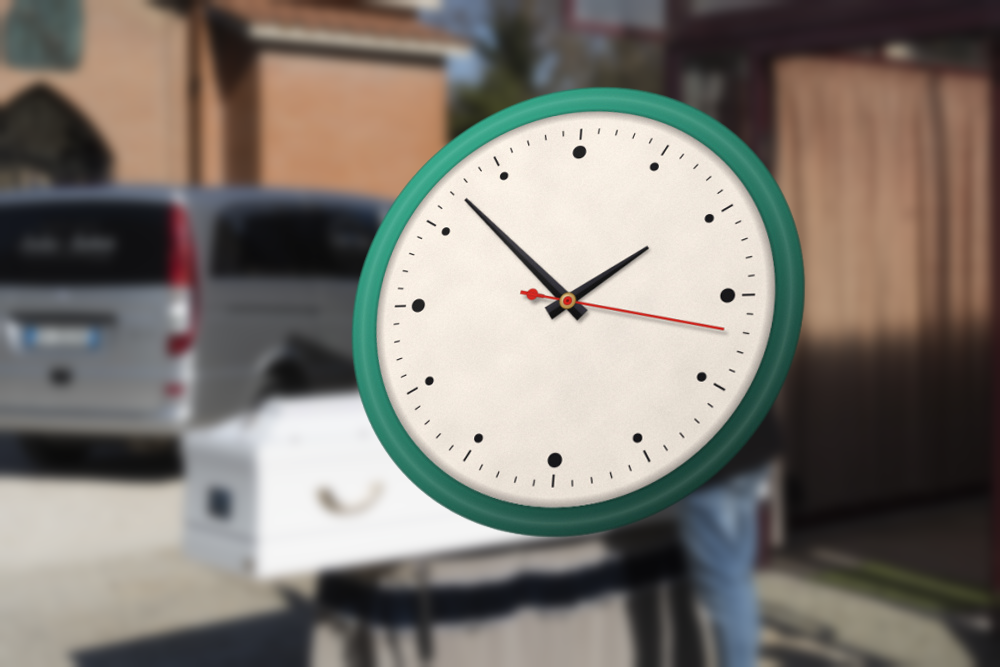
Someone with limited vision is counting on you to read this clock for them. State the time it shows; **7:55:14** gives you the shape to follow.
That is **1:52:17**
